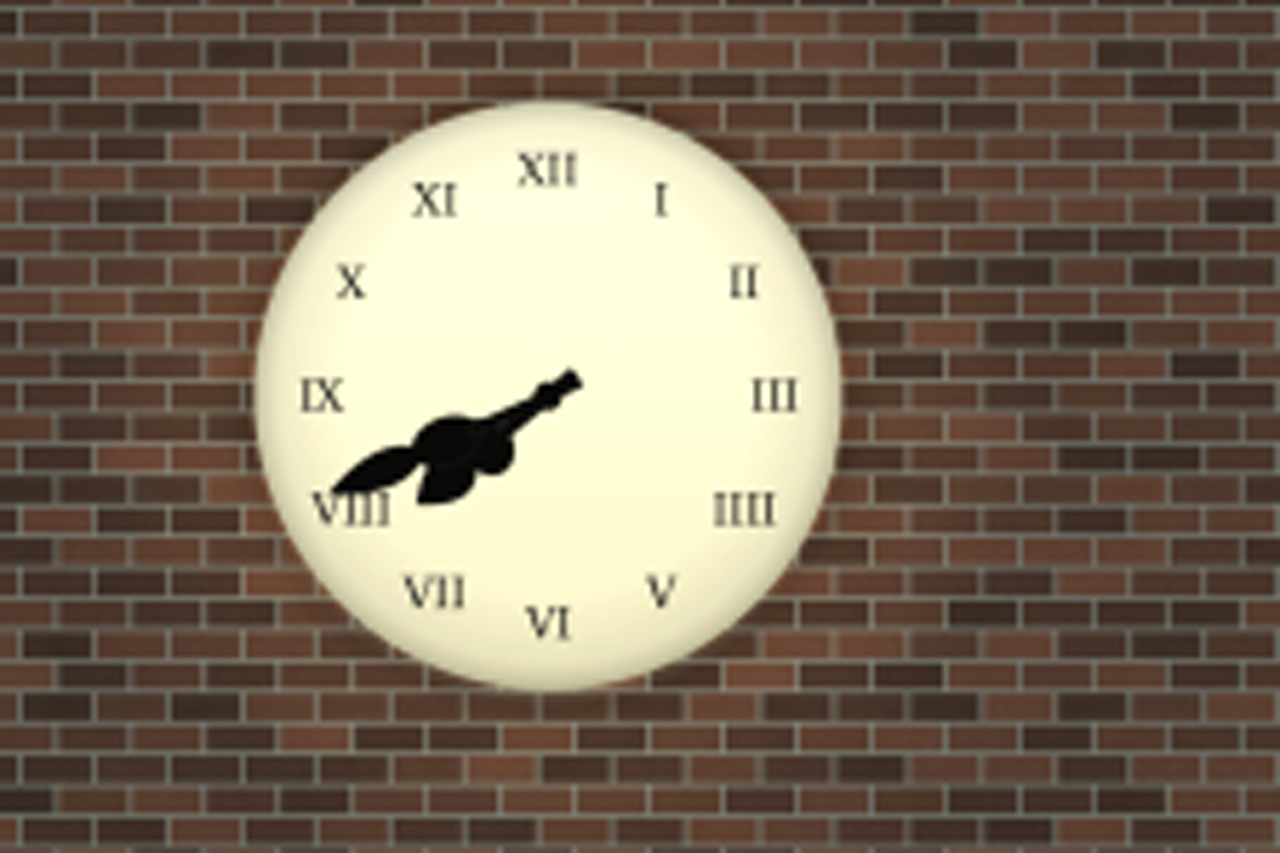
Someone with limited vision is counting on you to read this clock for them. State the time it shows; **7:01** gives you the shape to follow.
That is **7:41**
